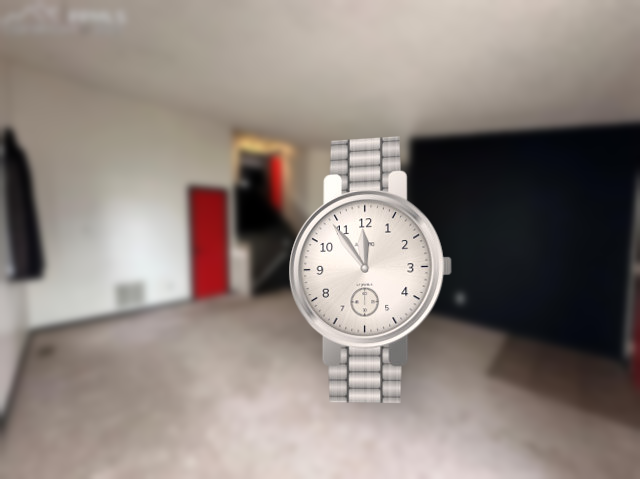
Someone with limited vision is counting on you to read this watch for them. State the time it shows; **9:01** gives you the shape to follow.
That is **11:54**
